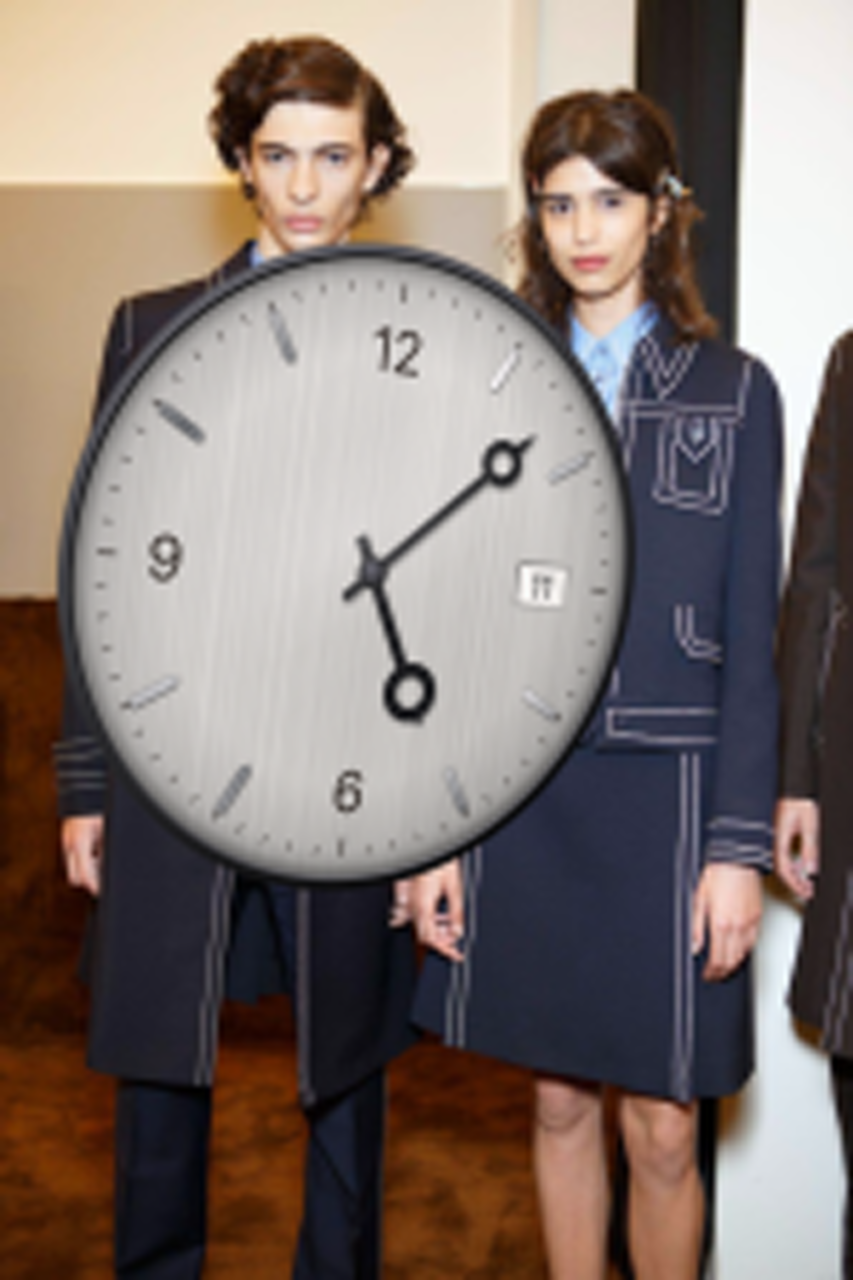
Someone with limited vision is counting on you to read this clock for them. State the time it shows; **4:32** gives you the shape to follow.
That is **5:08**
